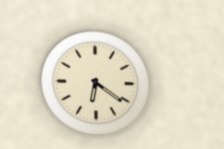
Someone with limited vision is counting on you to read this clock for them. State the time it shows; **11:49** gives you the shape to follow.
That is **6:21**
